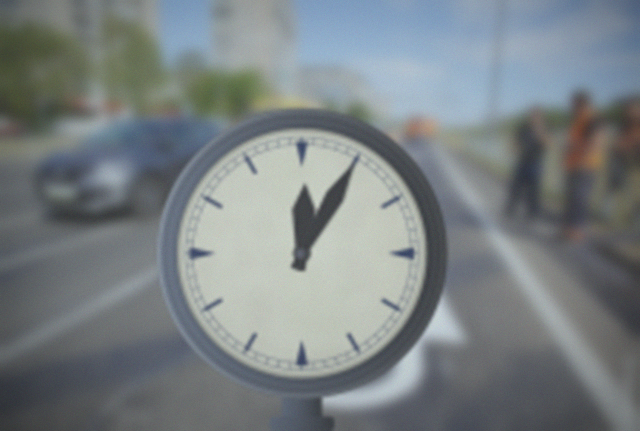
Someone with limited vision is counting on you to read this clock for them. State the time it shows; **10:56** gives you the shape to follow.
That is **12:05**
